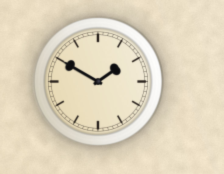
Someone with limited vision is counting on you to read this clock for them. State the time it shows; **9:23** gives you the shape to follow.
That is **1:50**
